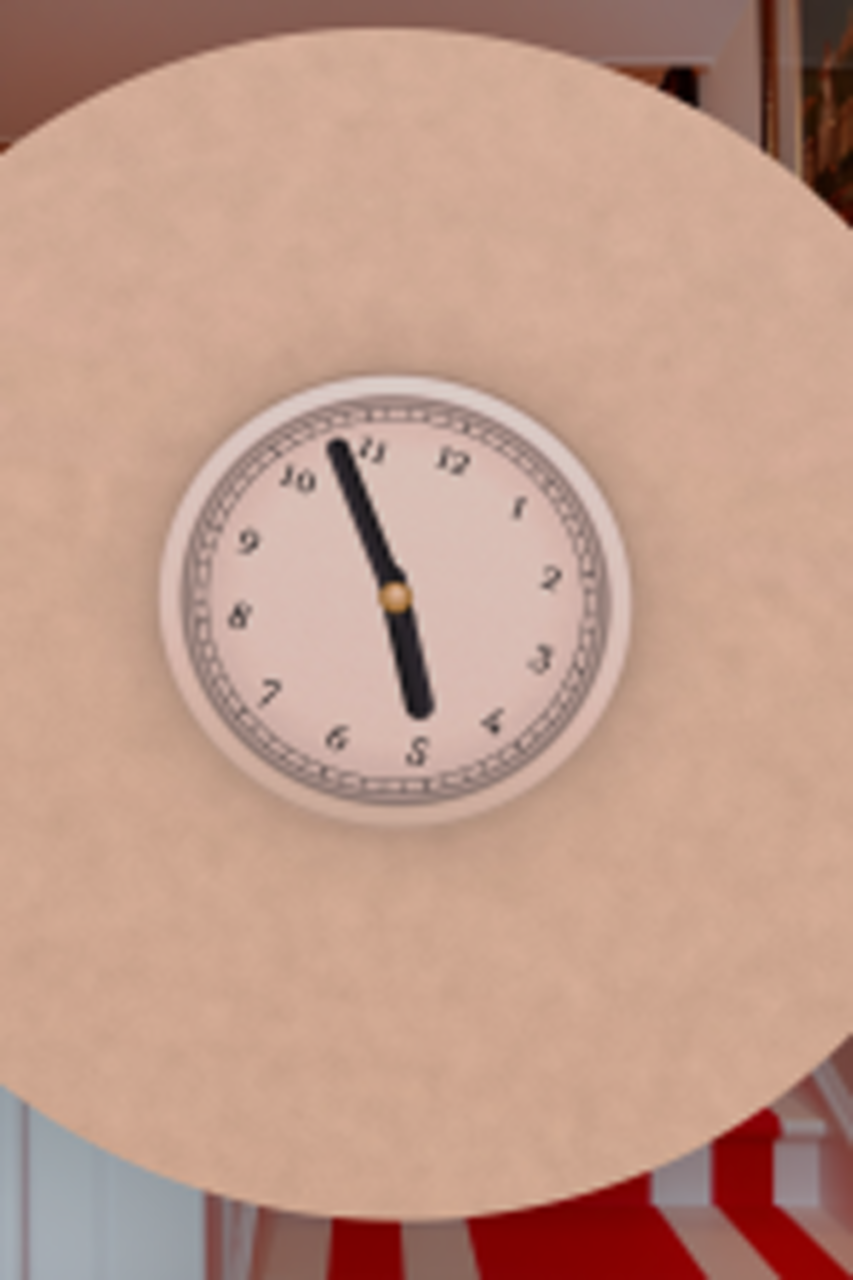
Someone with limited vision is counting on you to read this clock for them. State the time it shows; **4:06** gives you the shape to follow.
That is **4:53**
